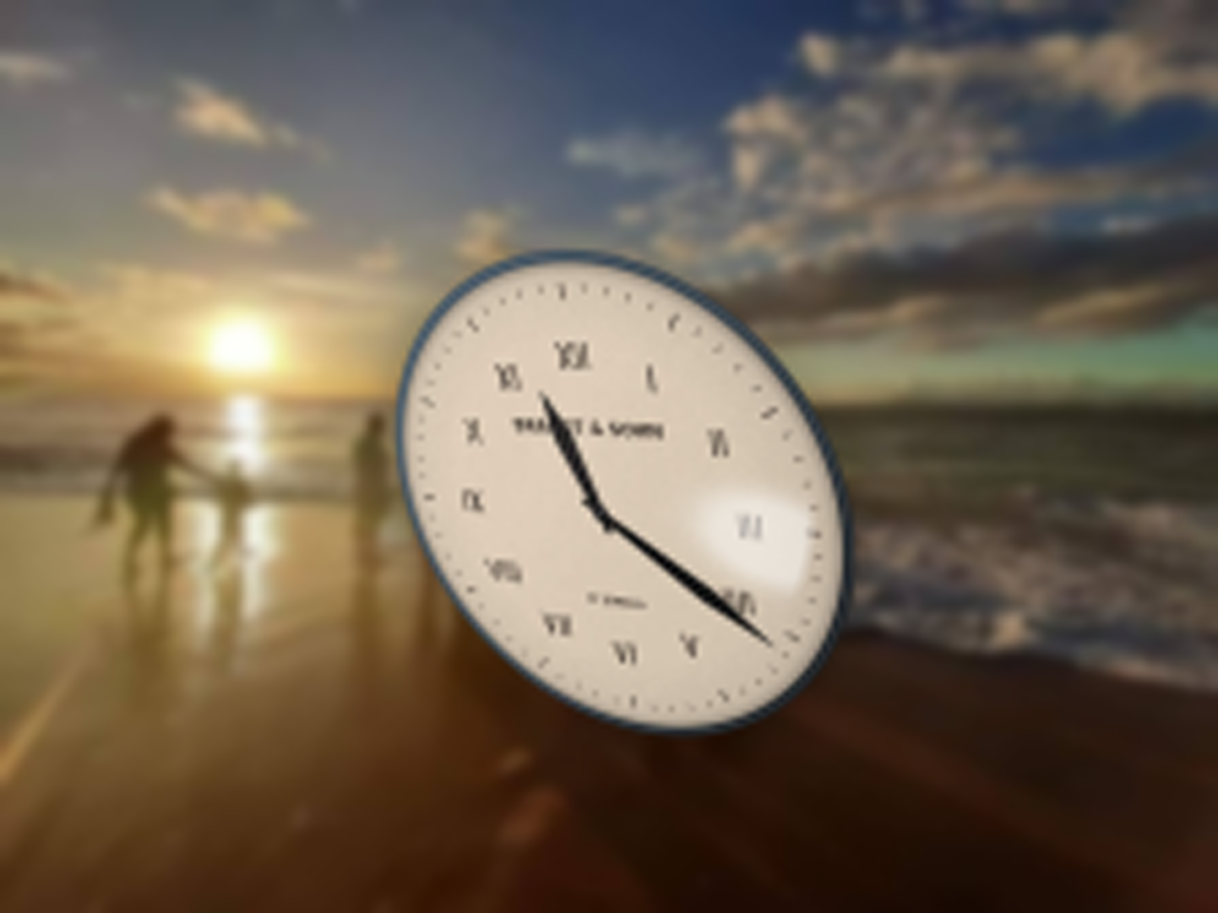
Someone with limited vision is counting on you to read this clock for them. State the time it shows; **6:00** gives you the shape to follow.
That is **11:21**
